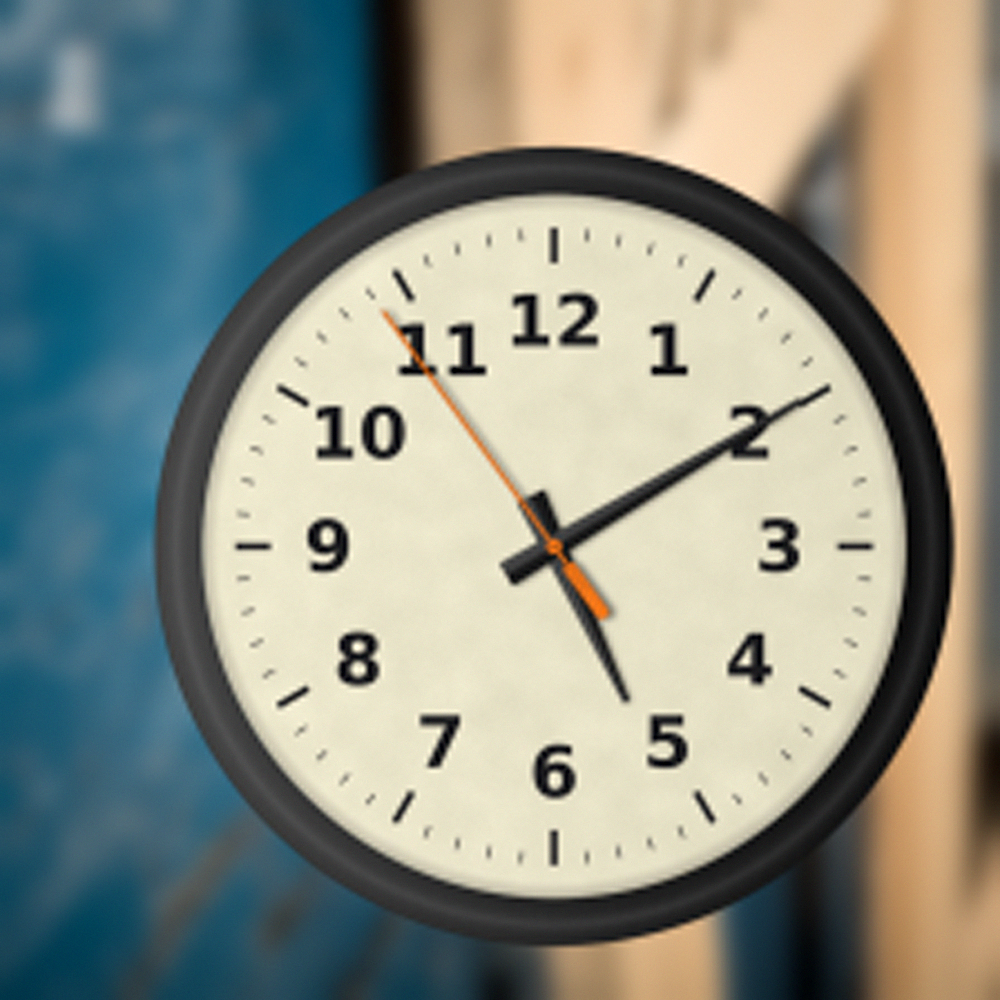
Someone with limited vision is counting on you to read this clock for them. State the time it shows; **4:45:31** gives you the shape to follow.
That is **5:09:54**
